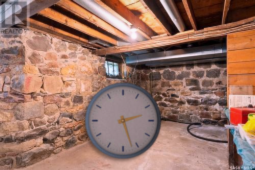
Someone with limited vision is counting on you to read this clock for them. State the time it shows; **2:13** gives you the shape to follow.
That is **2:27**
